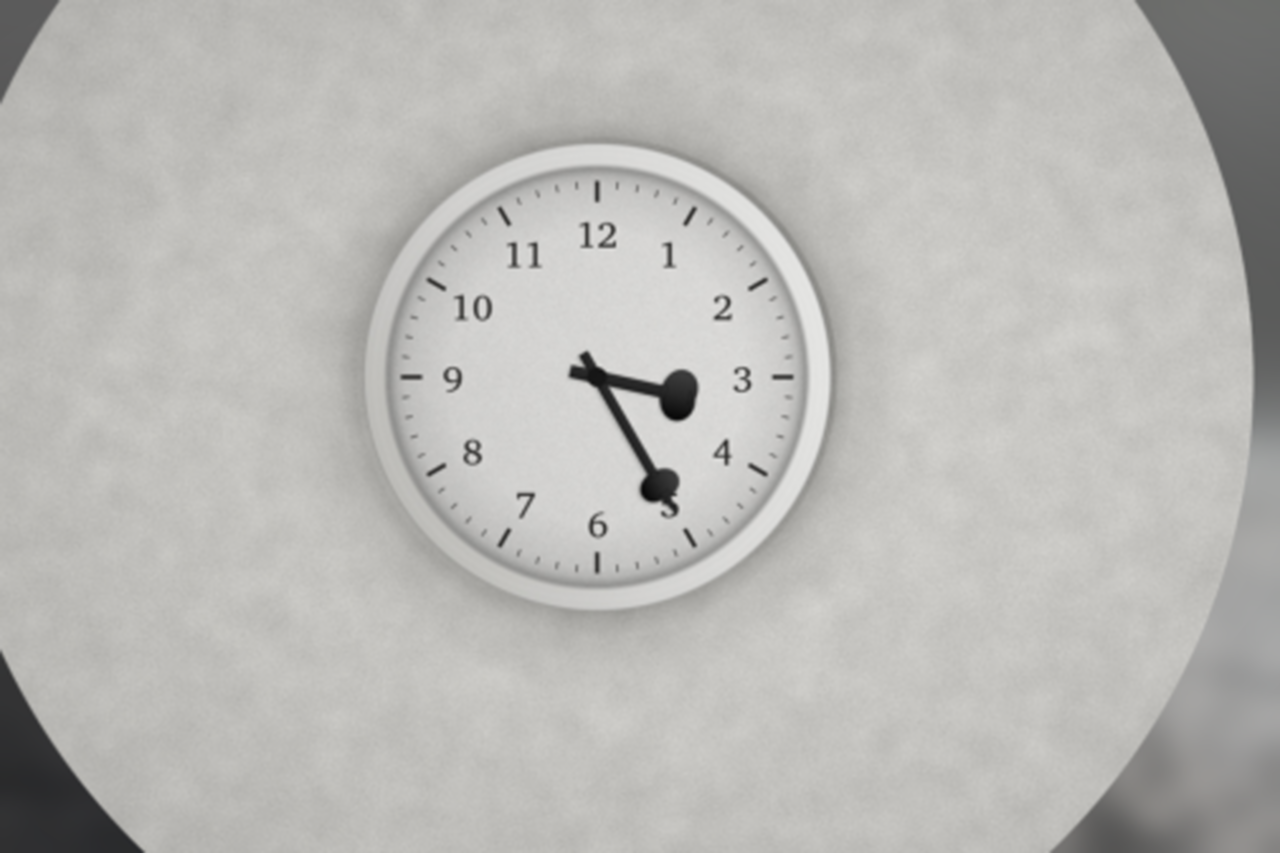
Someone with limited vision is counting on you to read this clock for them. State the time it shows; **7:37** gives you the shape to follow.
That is **3:25**
